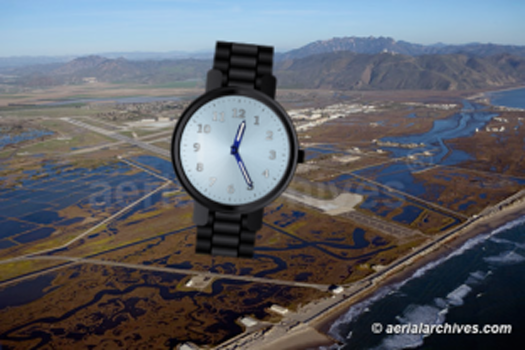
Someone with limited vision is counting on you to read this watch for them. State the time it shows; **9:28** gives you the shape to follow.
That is **12:25**
